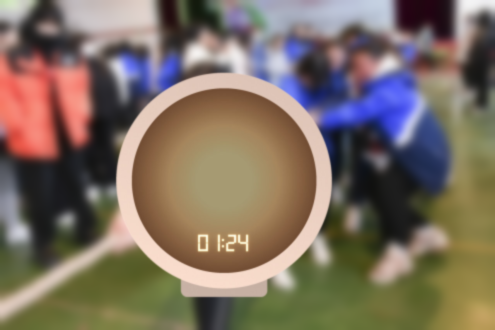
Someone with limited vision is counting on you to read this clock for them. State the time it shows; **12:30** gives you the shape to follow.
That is **1:24**
